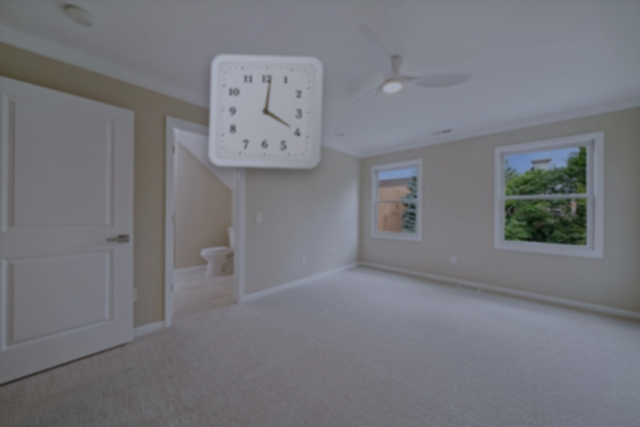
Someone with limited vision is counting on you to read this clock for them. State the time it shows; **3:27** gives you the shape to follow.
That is **4:01**
